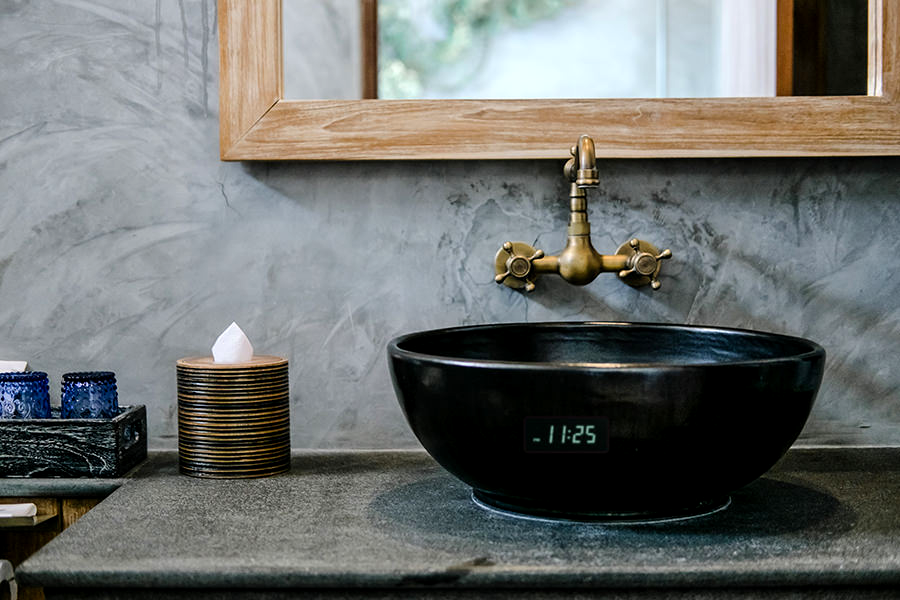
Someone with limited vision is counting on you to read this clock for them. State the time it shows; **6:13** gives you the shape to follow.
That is **11:25**
